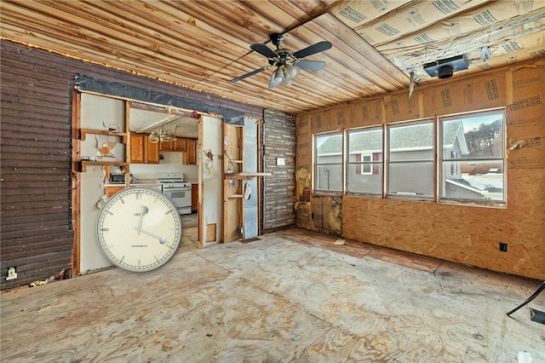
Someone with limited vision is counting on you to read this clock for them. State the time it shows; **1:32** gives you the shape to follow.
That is **12:19**
